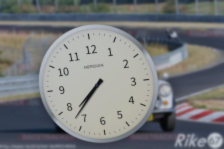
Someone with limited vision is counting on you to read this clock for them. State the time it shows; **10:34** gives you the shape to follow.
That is **7:37**
